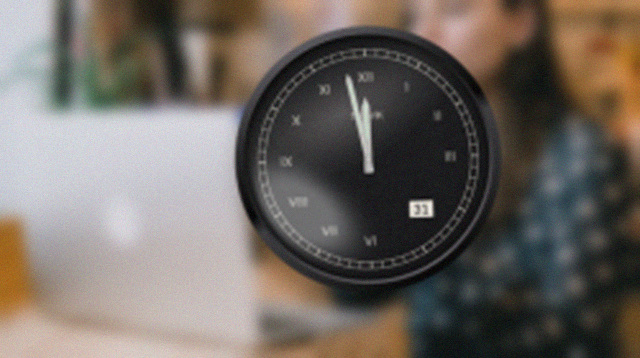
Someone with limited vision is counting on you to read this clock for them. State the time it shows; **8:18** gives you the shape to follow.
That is **11:58**
